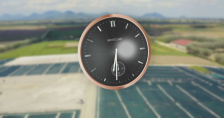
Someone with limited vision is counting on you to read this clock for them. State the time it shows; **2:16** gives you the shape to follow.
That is **6:31**
